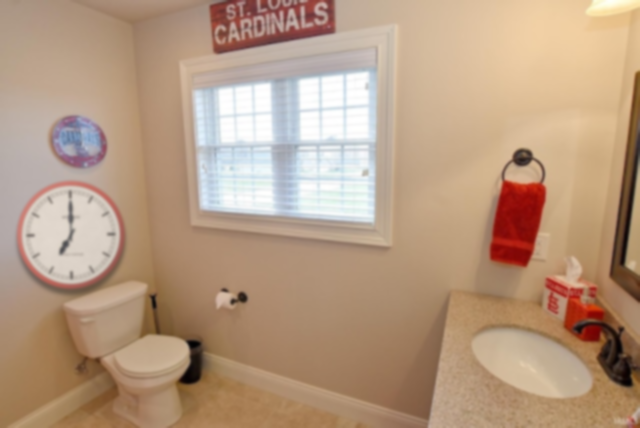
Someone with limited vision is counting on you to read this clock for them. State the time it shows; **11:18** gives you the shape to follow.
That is **7:00**
